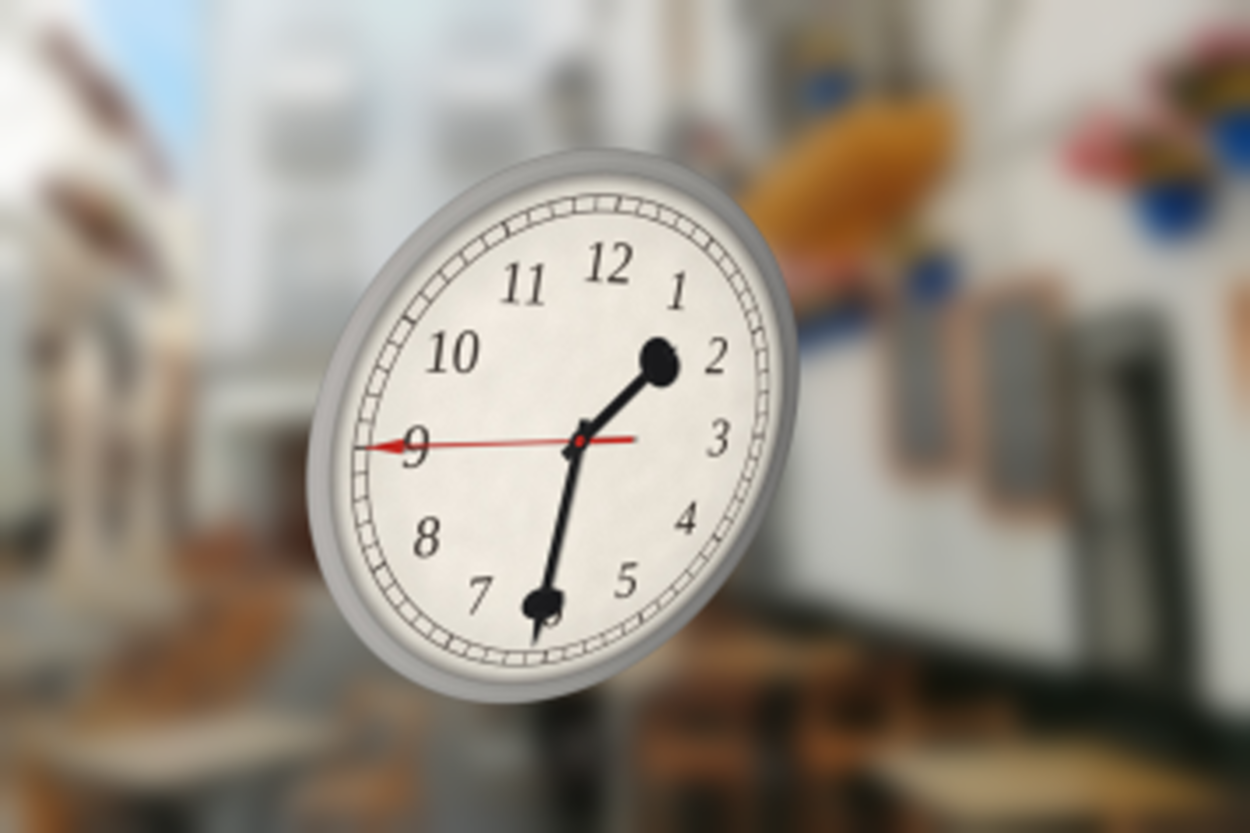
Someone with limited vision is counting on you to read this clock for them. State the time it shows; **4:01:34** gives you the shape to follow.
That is **1:30:45**
